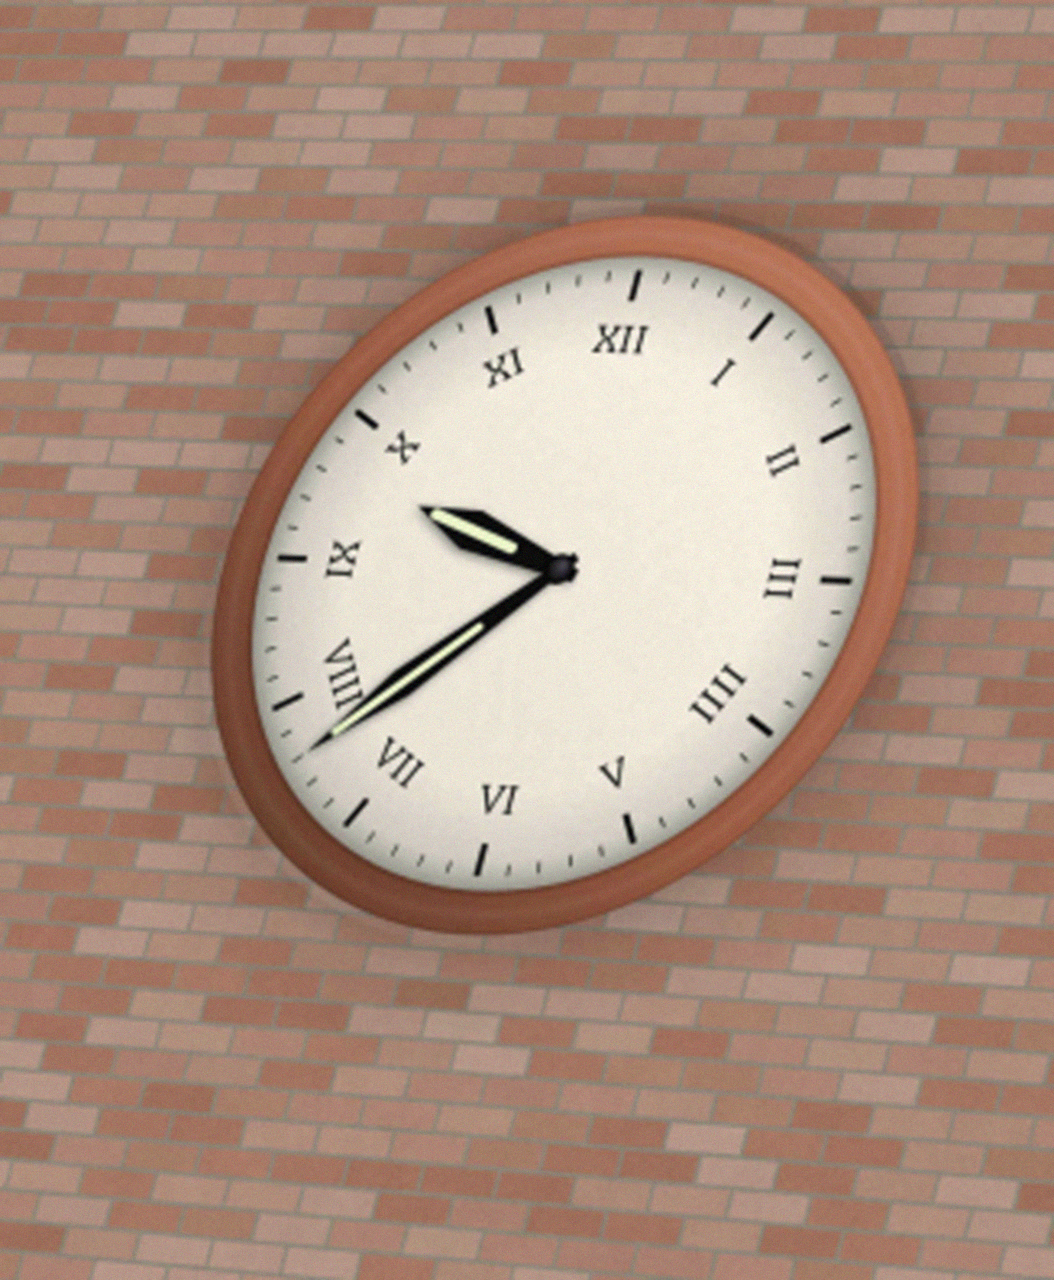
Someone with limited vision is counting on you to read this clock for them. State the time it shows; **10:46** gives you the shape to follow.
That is **9:38**
